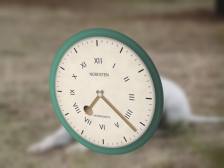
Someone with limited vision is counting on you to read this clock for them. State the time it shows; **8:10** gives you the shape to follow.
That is **7:22**
